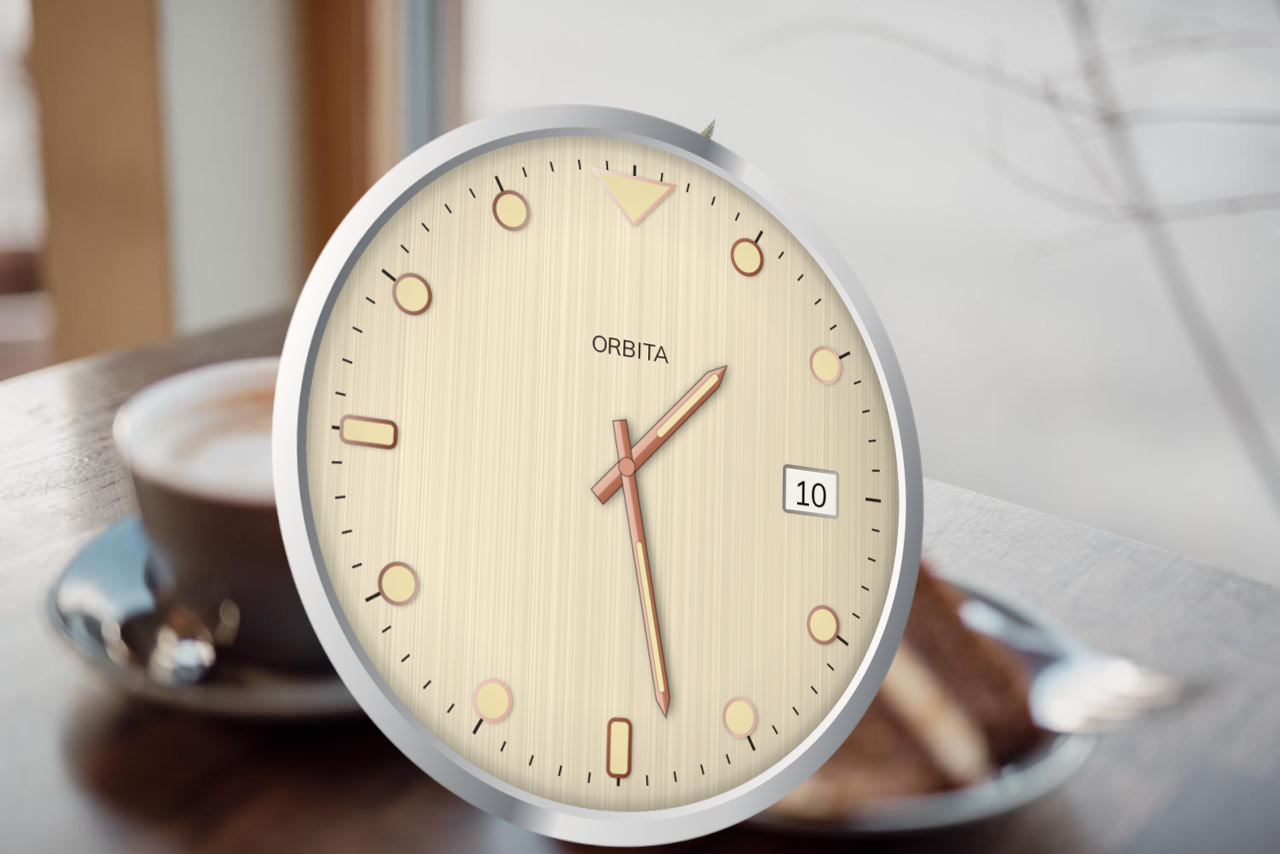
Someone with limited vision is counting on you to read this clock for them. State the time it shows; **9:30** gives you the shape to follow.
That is **1:28**
